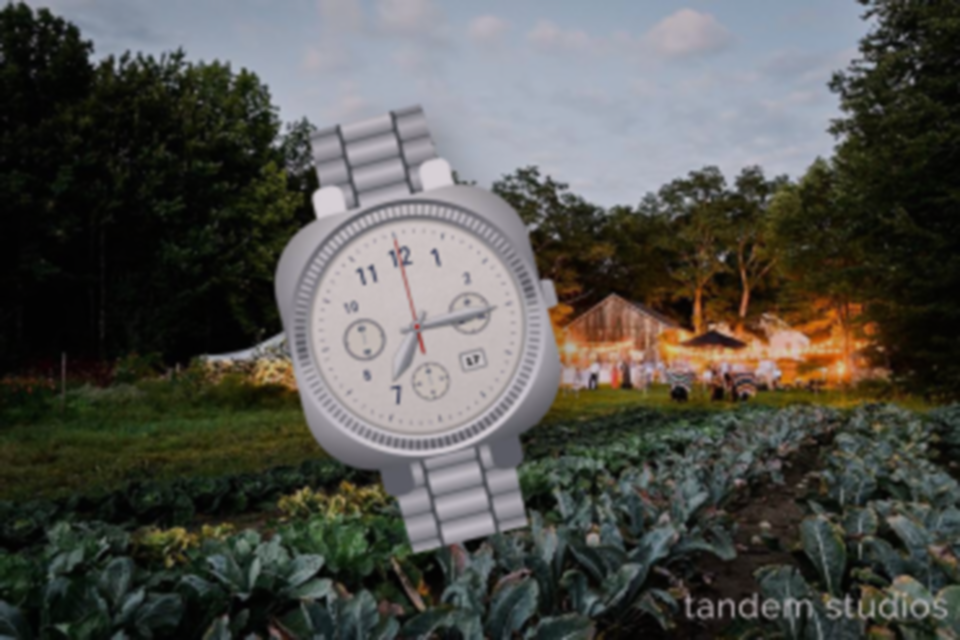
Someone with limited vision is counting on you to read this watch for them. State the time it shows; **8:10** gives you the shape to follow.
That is **7:15**
